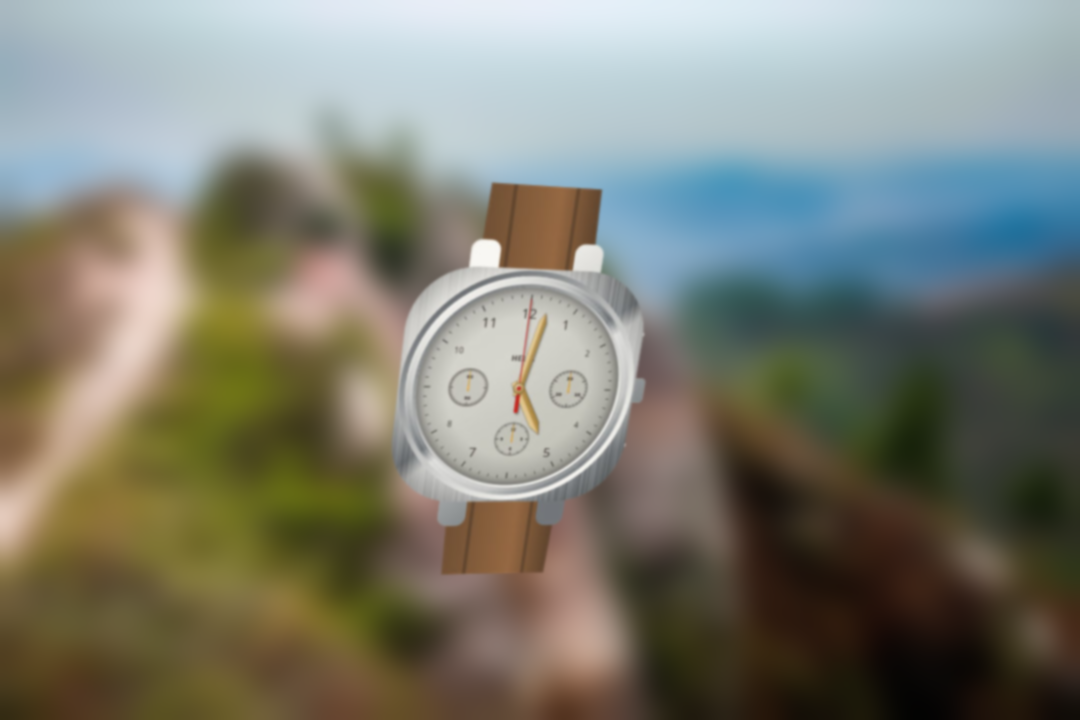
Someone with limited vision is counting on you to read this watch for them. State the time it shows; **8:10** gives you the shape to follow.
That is **5:02**
